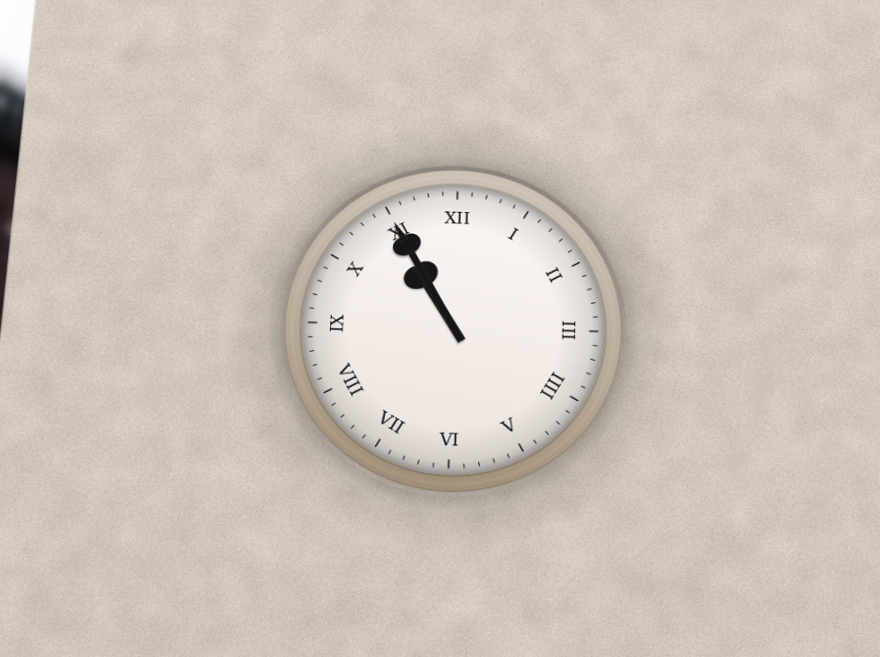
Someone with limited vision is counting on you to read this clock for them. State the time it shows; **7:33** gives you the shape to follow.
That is **10:55**
